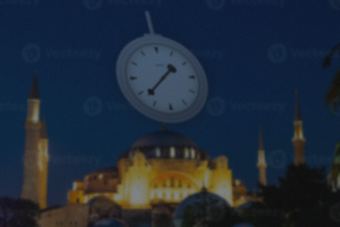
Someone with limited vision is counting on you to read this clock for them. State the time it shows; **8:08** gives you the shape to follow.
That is **1:38**
